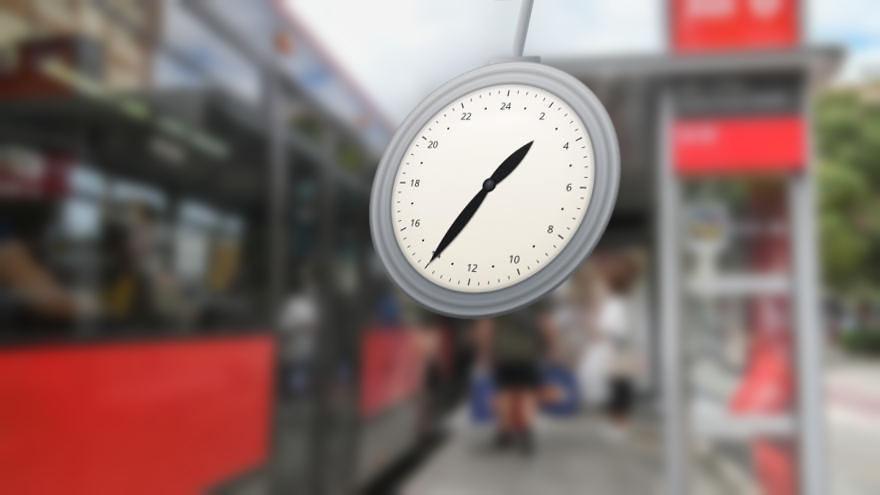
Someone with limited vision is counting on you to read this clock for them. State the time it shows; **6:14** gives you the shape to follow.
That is **2:35**
